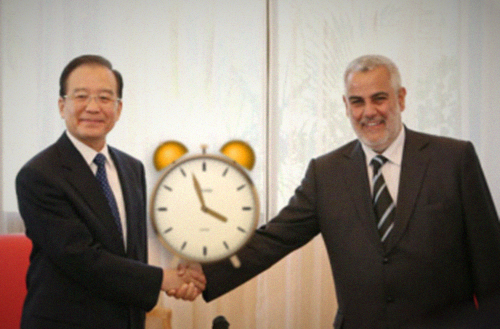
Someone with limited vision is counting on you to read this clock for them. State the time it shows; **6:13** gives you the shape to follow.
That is **3:57**
